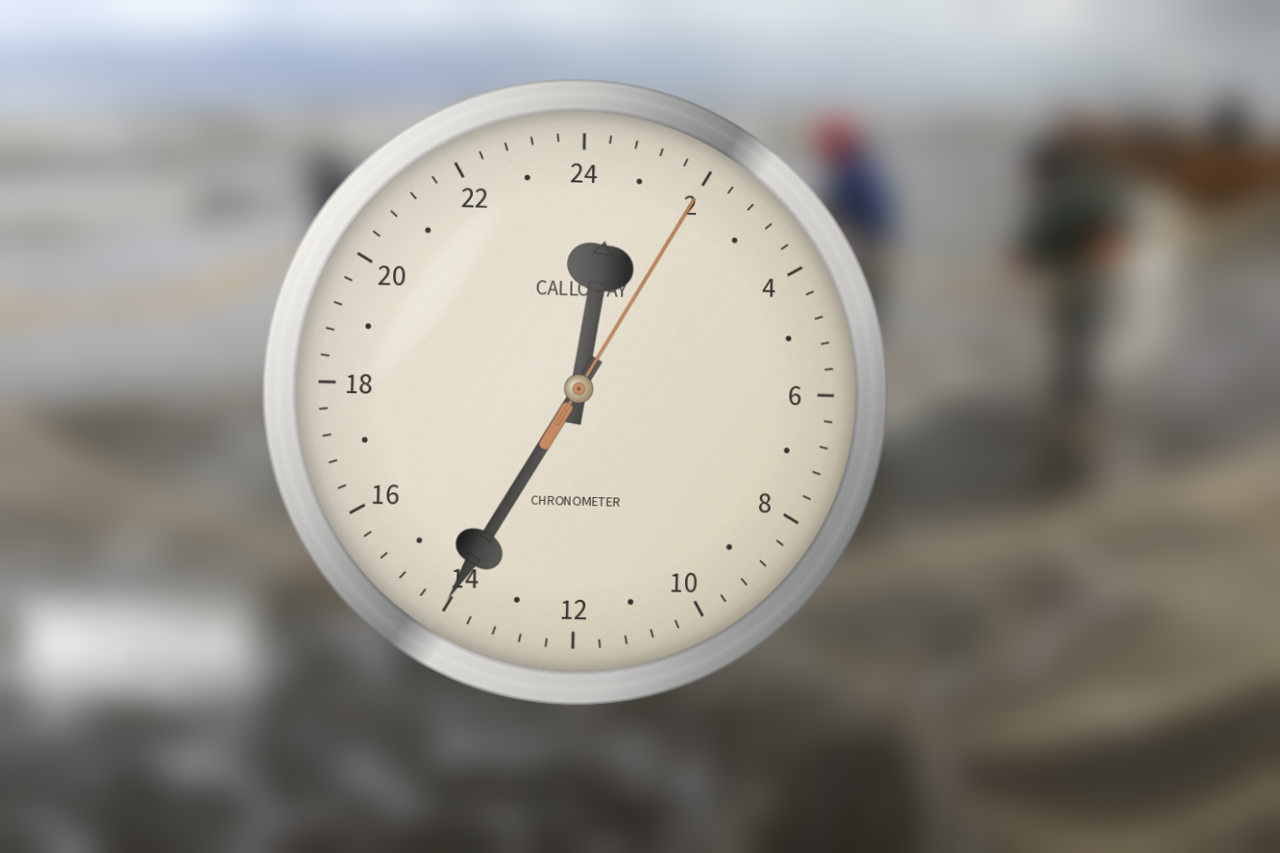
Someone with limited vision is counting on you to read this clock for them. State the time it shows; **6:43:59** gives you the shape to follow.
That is **0:35:05**
